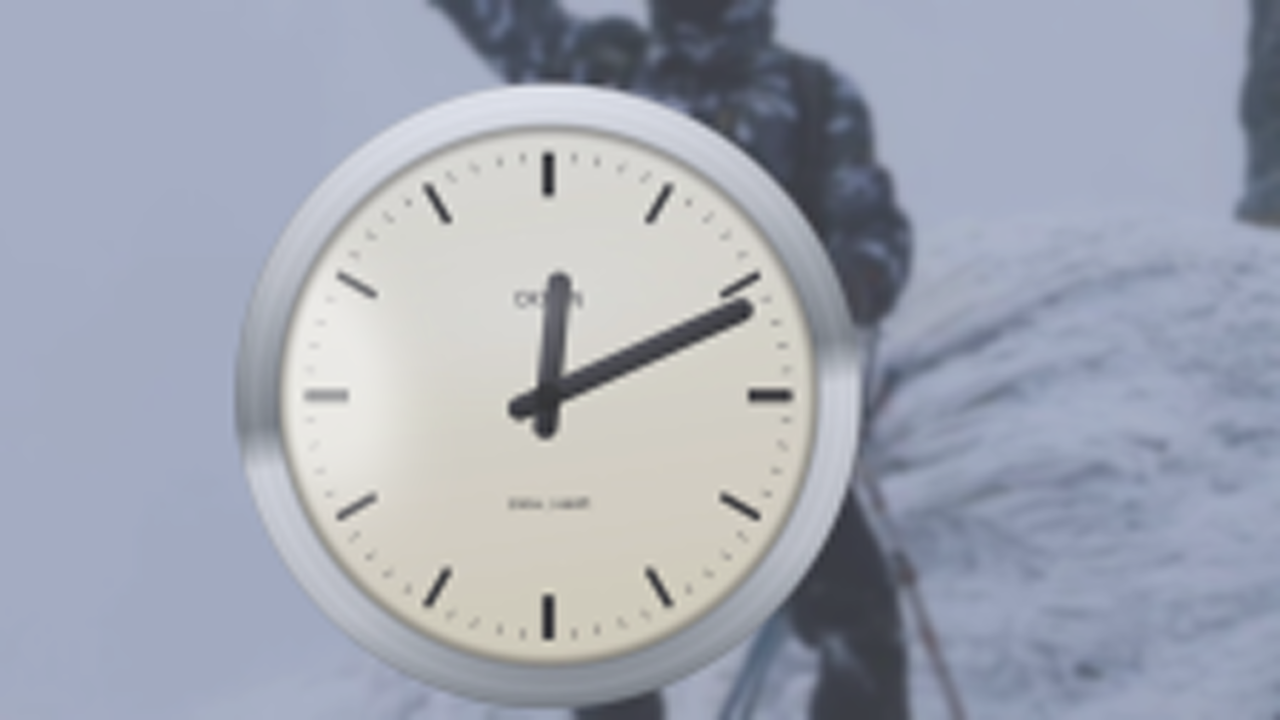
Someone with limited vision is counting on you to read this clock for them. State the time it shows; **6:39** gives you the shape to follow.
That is **12:11**
